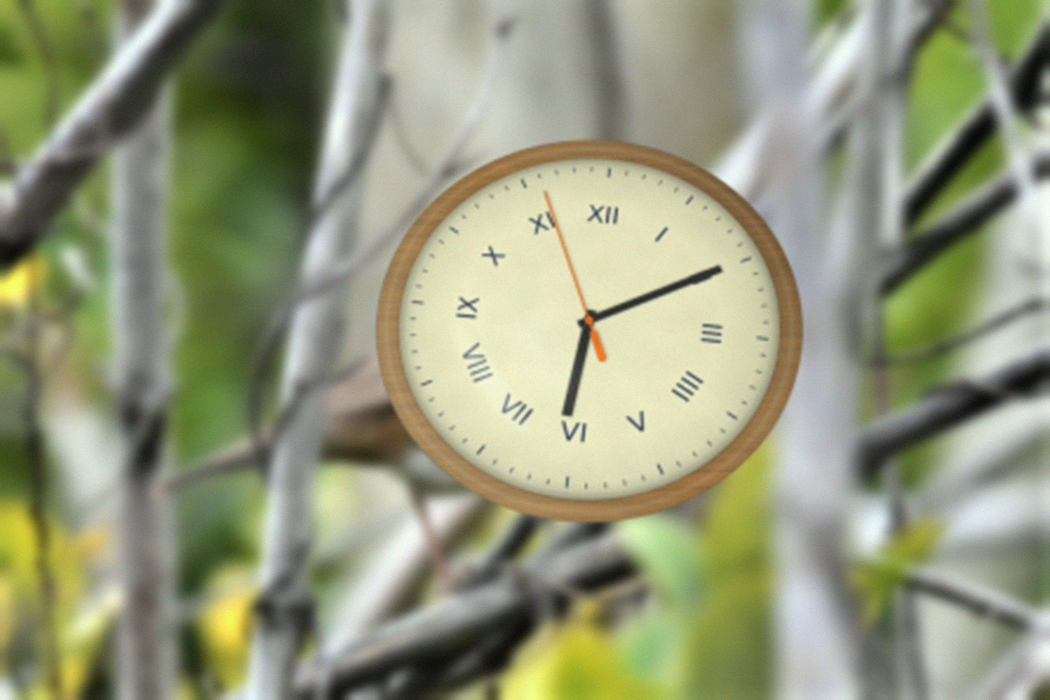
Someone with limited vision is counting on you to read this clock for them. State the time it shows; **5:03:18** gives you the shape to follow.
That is **6:09:56**
